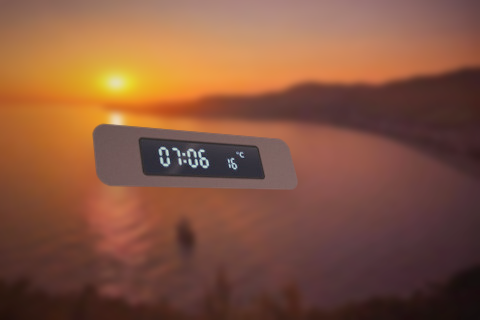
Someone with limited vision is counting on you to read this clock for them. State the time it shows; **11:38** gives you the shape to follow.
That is **7:06**
